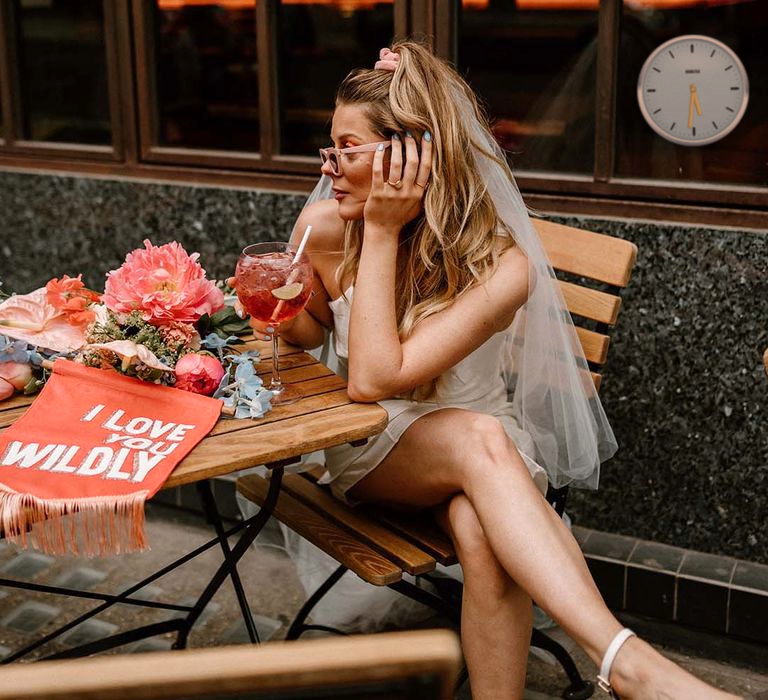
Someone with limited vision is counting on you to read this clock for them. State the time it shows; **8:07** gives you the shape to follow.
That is **5:31**
